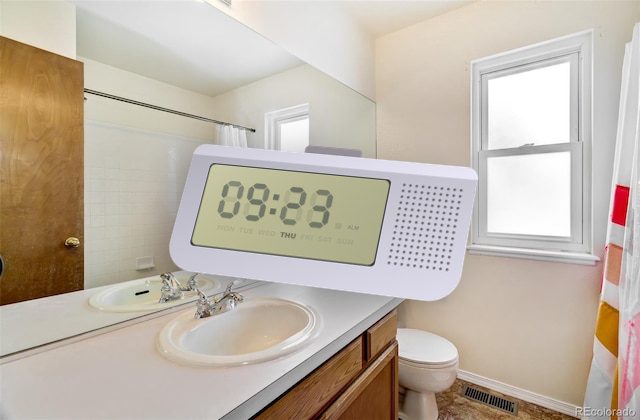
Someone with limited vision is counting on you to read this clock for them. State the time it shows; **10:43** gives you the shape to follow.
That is **9:23**
